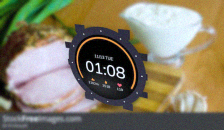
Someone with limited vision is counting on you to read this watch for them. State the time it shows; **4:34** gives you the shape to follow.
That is **1:08**
